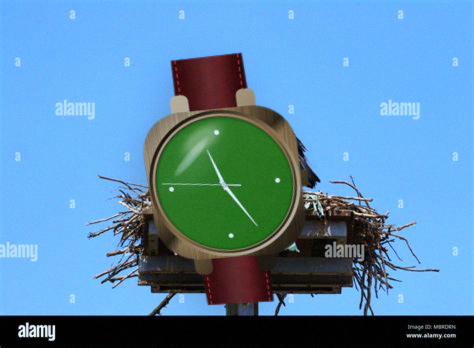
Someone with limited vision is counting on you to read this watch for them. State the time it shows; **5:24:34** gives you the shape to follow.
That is **11:24:46**
